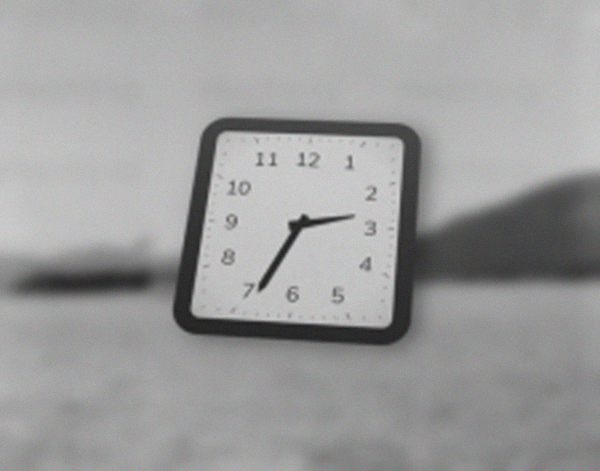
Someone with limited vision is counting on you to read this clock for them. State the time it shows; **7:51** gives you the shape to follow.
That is **2:34**
